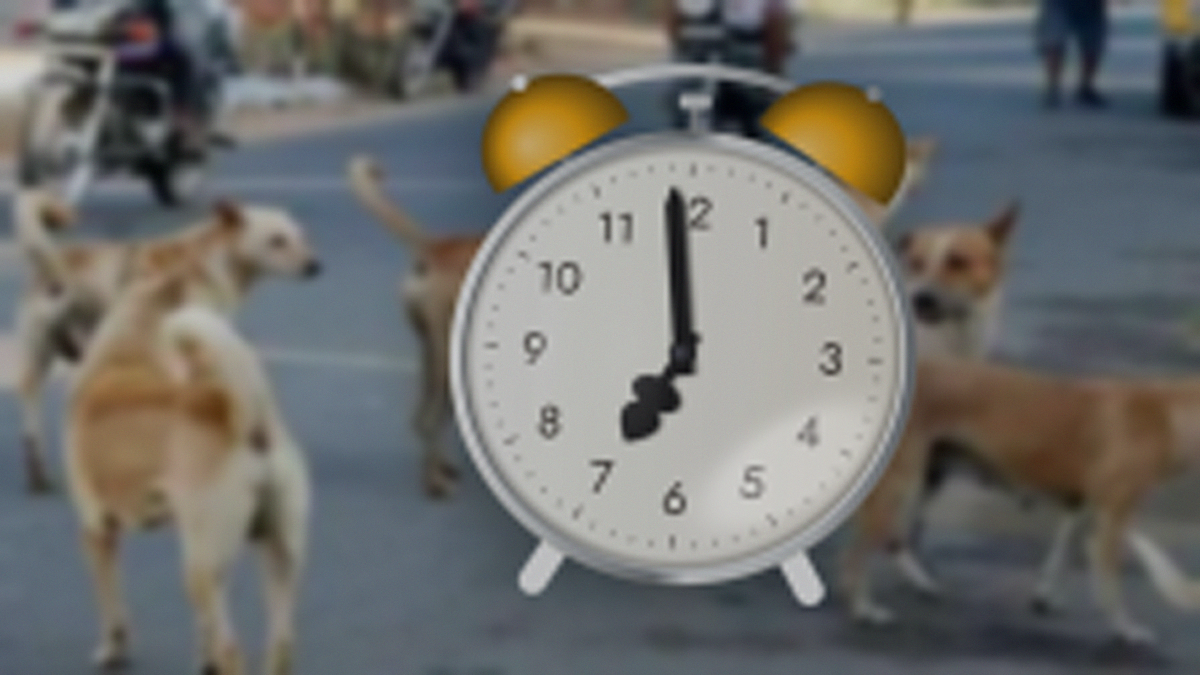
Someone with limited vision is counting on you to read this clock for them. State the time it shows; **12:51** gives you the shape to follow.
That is **6:59**
